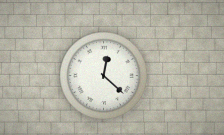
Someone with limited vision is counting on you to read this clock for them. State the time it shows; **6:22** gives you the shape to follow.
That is **12:22**
